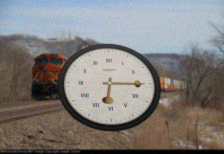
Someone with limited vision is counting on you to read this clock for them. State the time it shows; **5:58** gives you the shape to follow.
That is **6:15**
